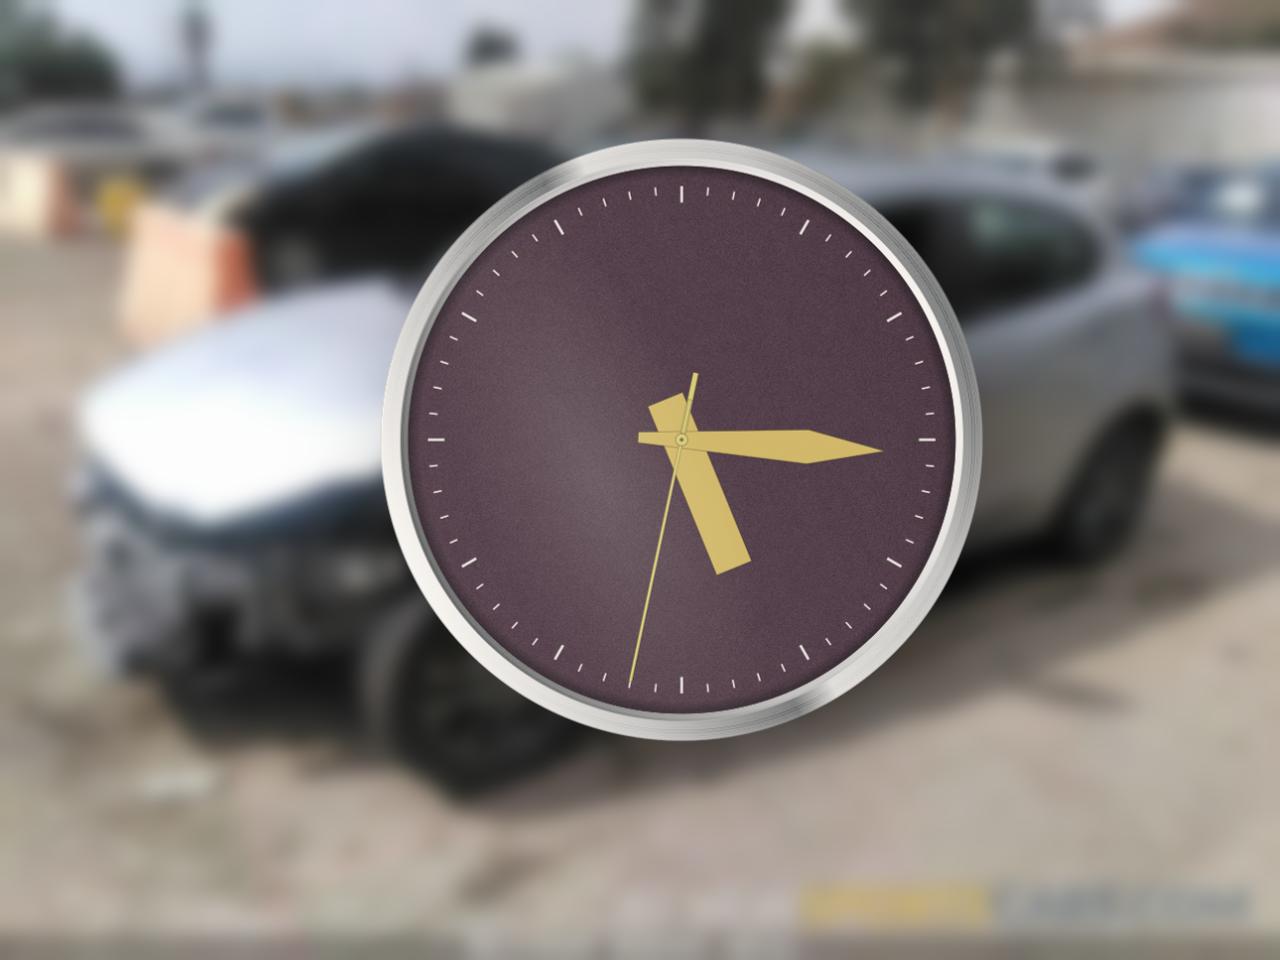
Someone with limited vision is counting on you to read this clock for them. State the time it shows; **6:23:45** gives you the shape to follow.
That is **5:15:32**
